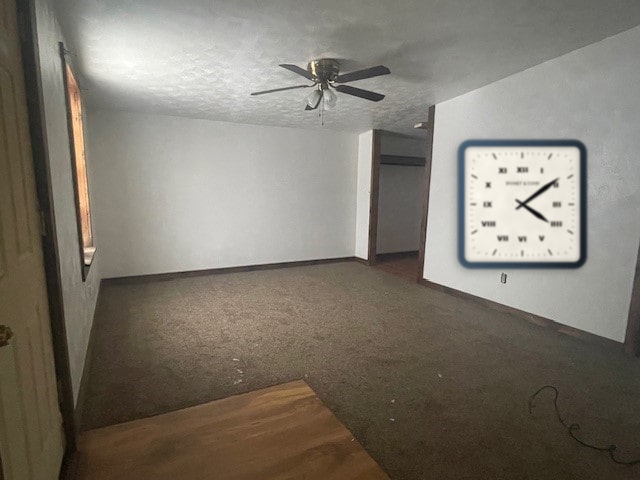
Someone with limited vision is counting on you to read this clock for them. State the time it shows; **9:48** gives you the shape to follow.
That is **4:09**
